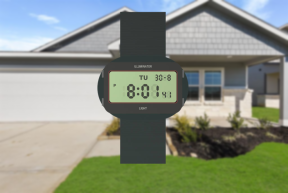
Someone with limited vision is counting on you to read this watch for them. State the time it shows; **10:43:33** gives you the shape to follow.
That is **8:01:41**
